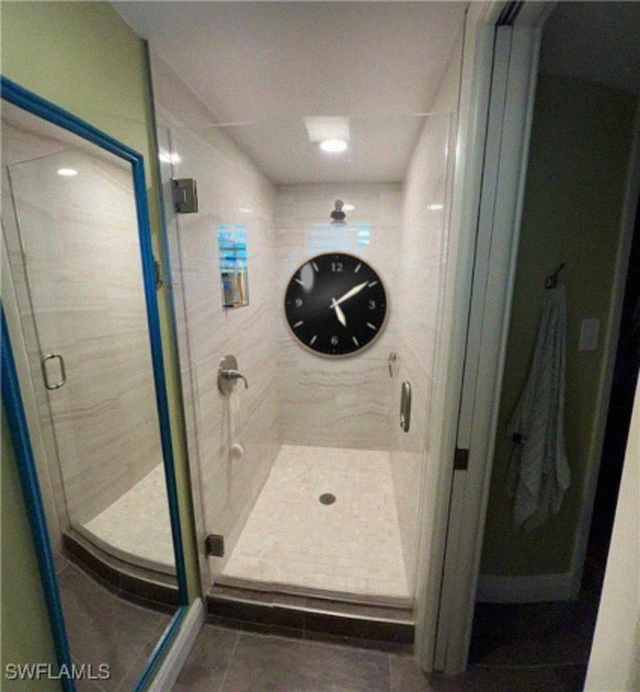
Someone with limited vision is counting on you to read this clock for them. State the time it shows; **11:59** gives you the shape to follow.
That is **5:09**
